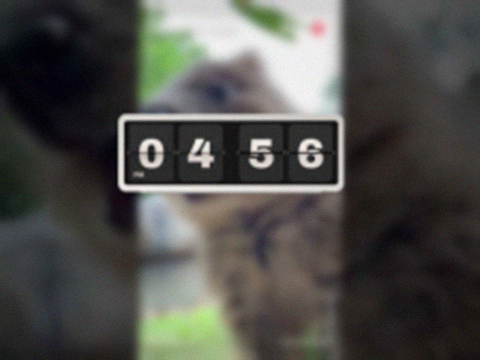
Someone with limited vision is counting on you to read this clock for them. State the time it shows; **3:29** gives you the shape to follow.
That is **4:56**
